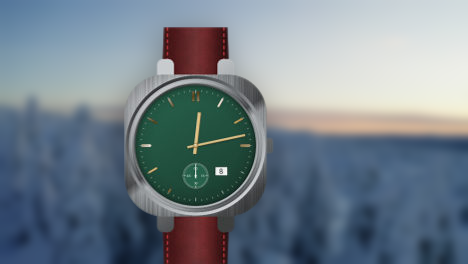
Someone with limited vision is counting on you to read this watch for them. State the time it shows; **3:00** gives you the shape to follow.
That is **12:13**
